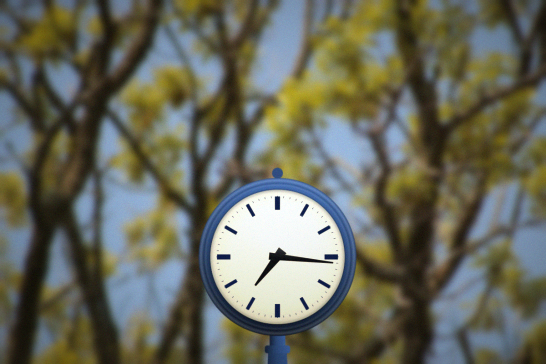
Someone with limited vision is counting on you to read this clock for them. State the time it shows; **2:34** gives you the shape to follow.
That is **7:16**
